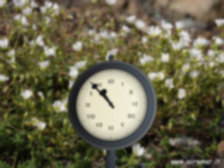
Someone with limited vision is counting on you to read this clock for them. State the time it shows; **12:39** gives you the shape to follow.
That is **10:53**
